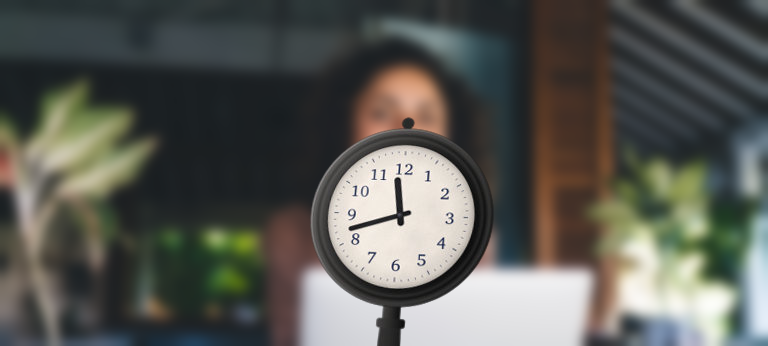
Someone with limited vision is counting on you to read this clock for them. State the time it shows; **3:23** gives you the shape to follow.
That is **11:42**
